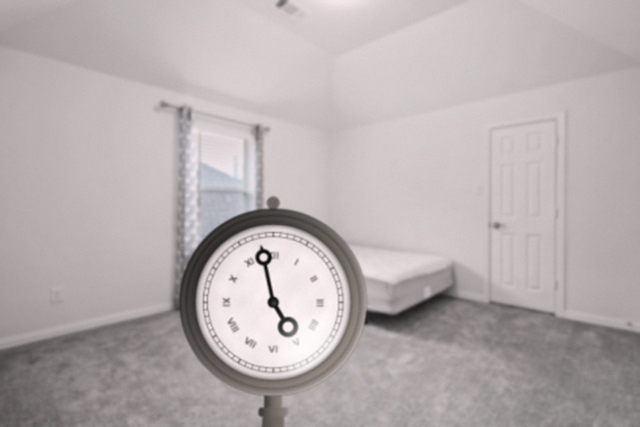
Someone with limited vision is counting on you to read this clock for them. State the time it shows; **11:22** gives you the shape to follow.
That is **4:58**
